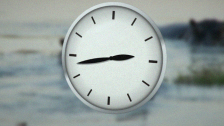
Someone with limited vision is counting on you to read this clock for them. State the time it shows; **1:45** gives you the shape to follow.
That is **2:43**
